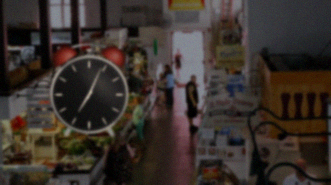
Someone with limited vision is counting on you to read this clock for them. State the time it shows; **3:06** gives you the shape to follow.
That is **7:04**
